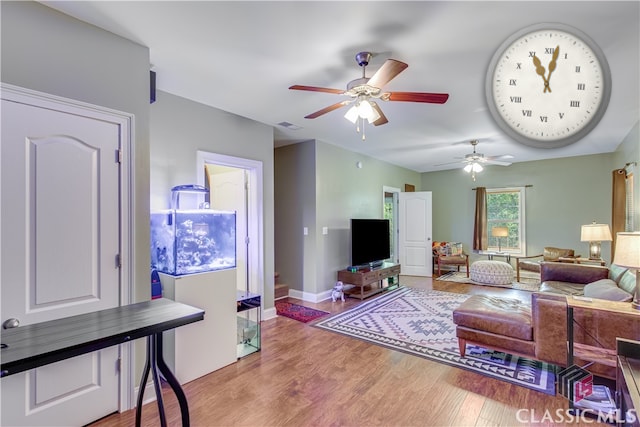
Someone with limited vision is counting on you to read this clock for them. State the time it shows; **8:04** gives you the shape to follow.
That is **11:02**
